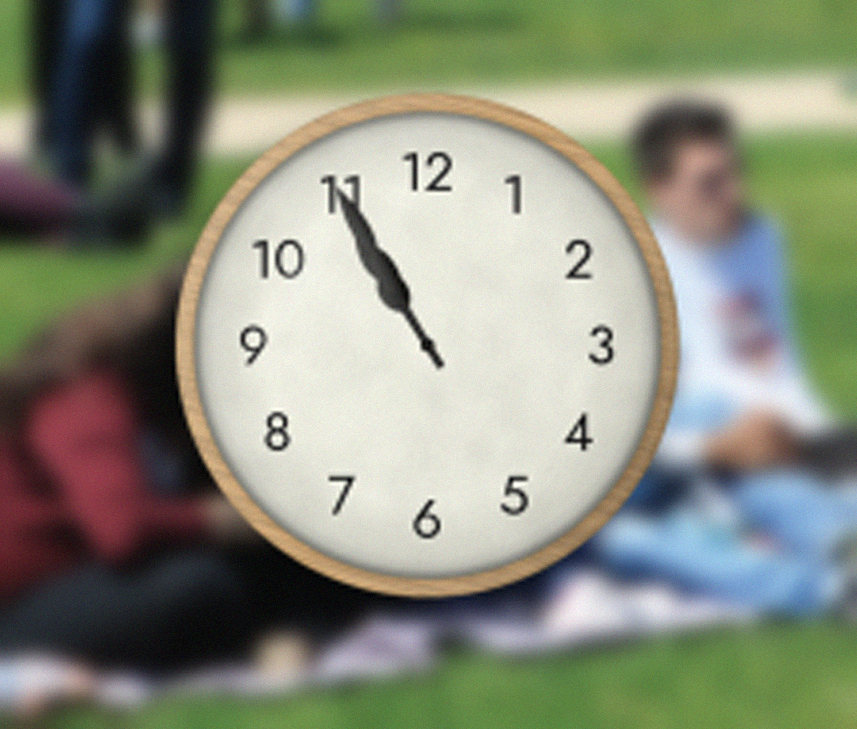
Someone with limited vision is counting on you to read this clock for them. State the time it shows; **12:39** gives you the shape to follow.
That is **10:55**
